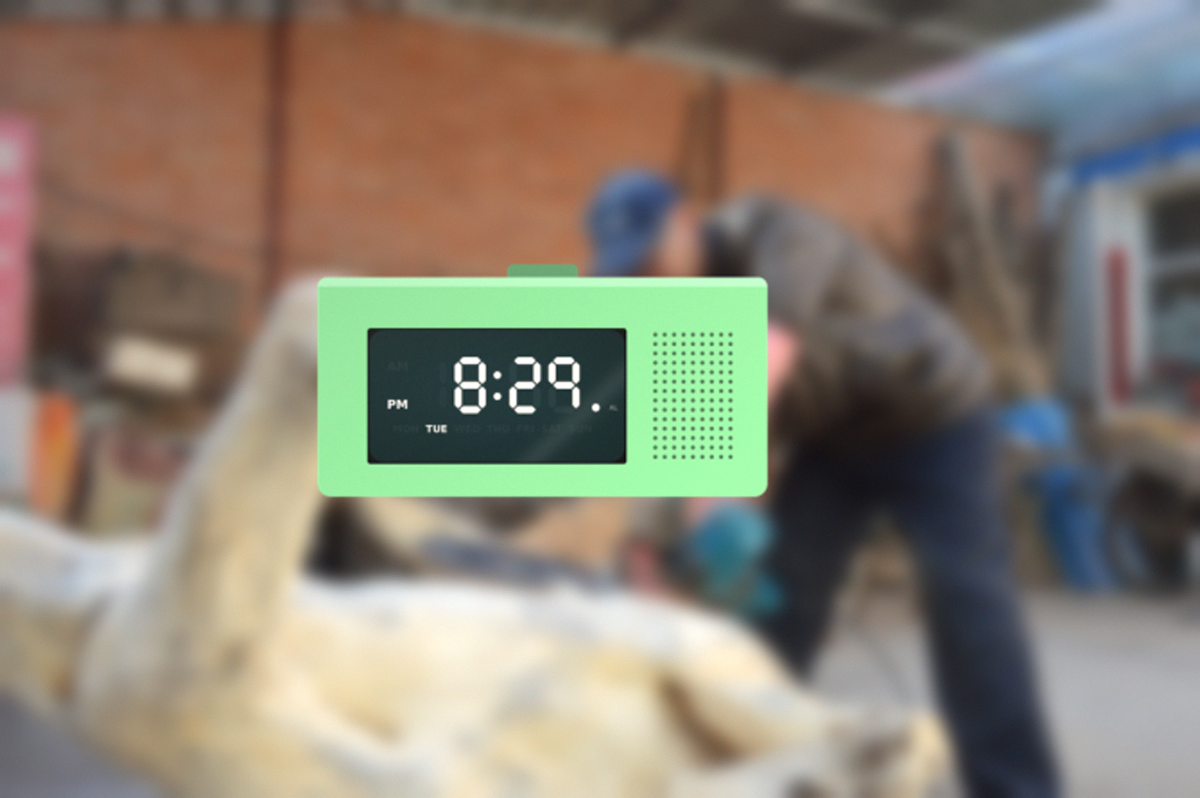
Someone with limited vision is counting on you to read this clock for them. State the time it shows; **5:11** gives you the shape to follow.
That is **8:29**
